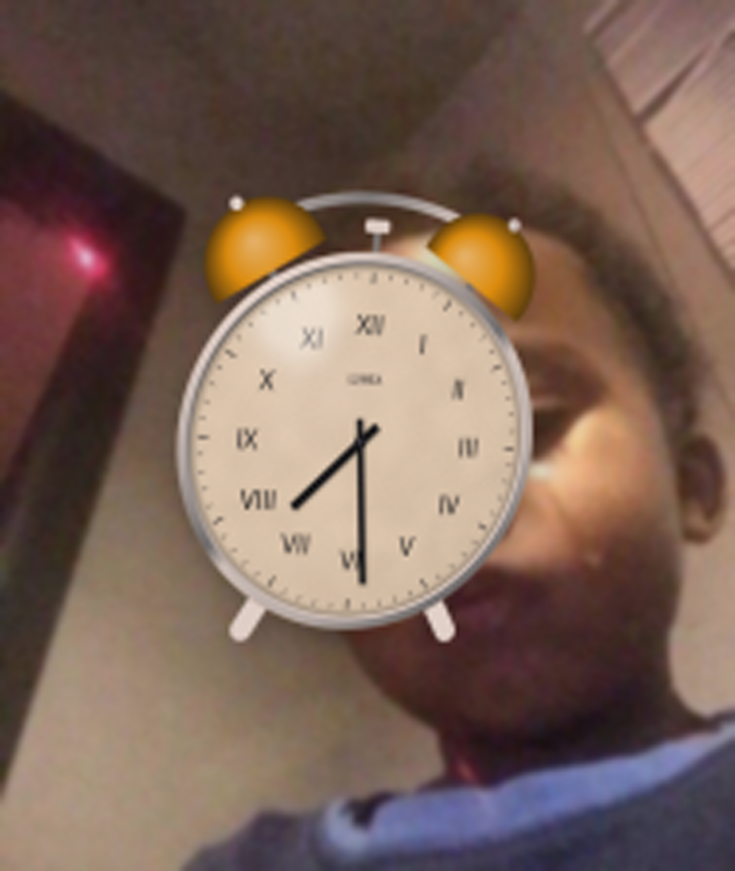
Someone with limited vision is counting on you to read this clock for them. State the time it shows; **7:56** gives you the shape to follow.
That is **7:29**
